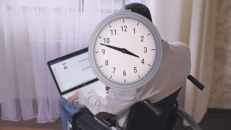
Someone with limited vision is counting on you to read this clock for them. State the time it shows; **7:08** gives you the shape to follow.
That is **3:48**
